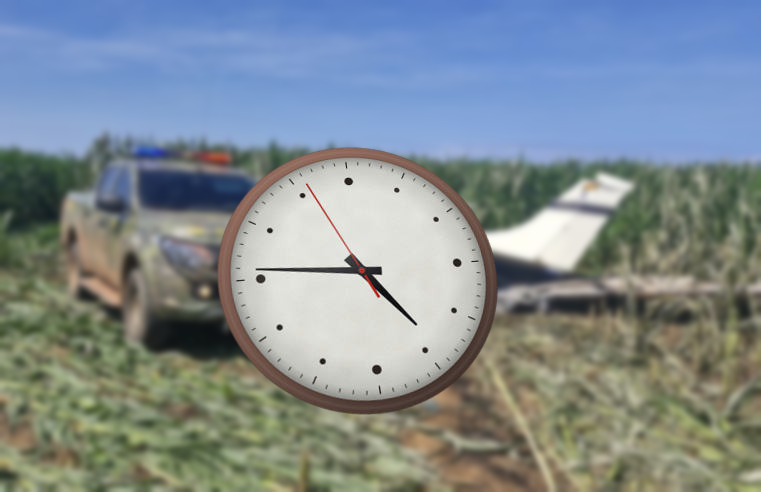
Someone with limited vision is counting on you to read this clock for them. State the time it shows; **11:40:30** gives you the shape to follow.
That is **4:45:56**
